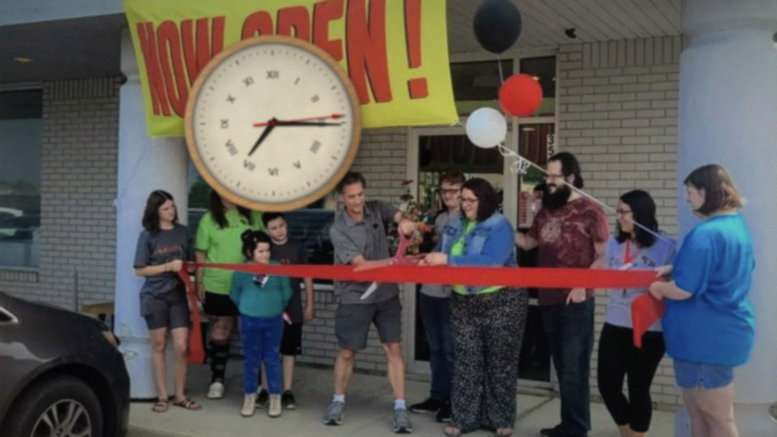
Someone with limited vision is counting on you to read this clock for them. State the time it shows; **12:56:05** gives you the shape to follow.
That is **7:15:14**
